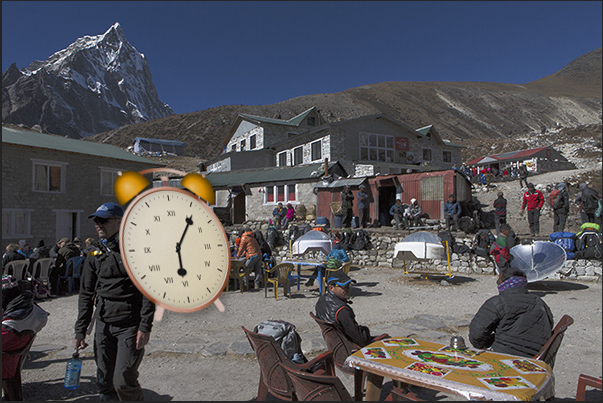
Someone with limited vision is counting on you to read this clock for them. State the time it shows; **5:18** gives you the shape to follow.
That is **6:06**
